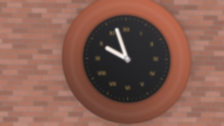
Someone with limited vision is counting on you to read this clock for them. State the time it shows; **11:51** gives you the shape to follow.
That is **9:57**
